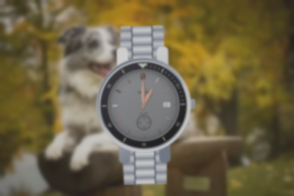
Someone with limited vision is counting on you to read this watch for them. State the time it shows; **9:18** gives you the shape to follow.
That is **1:00**
